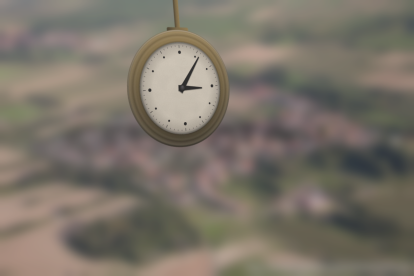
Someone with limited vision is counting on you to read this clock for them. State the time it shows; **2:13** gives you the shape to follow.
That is **3:06**
